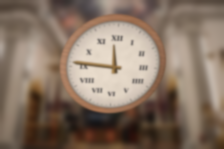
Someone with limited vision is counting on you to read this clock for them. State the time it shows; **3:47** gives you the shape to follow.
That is **11:46**
